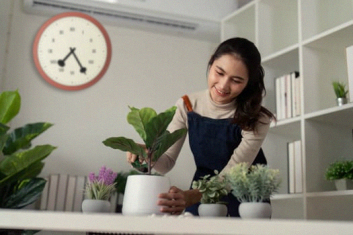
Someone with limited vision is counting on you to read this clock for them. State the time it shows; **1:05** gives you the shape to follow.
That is **7:25**
